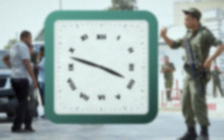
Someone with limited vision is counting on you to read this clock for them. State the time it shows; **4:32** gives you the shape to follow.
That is **3:48**
